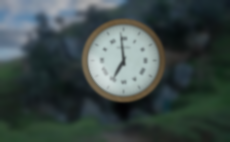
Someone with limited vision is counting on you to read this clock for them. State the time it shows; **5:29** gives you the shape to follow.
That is **6:59**
